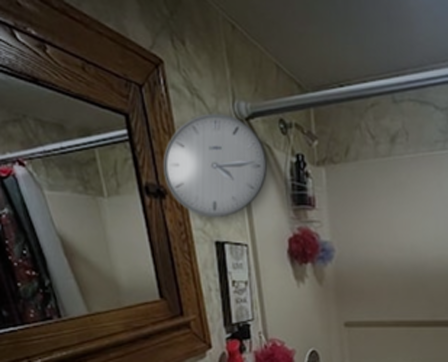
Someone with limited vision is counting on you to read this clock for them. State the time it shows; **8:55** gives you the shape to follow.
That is **4:14**
